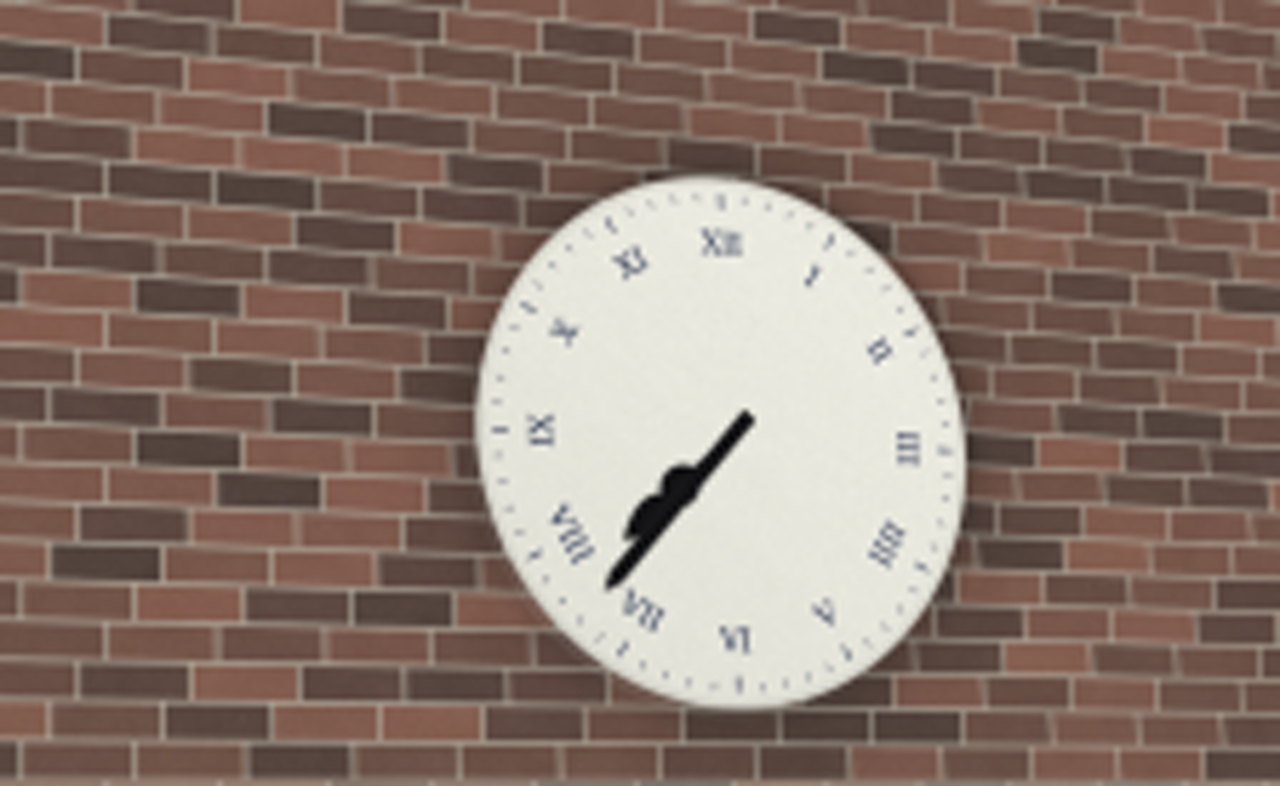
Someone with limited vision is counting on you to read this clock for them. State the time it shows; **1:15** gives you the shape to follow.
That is **7:37**
